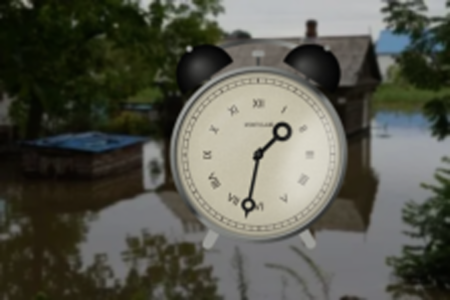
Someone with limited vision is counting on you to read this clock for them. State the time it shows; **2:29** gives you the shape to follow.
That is **1:32**
